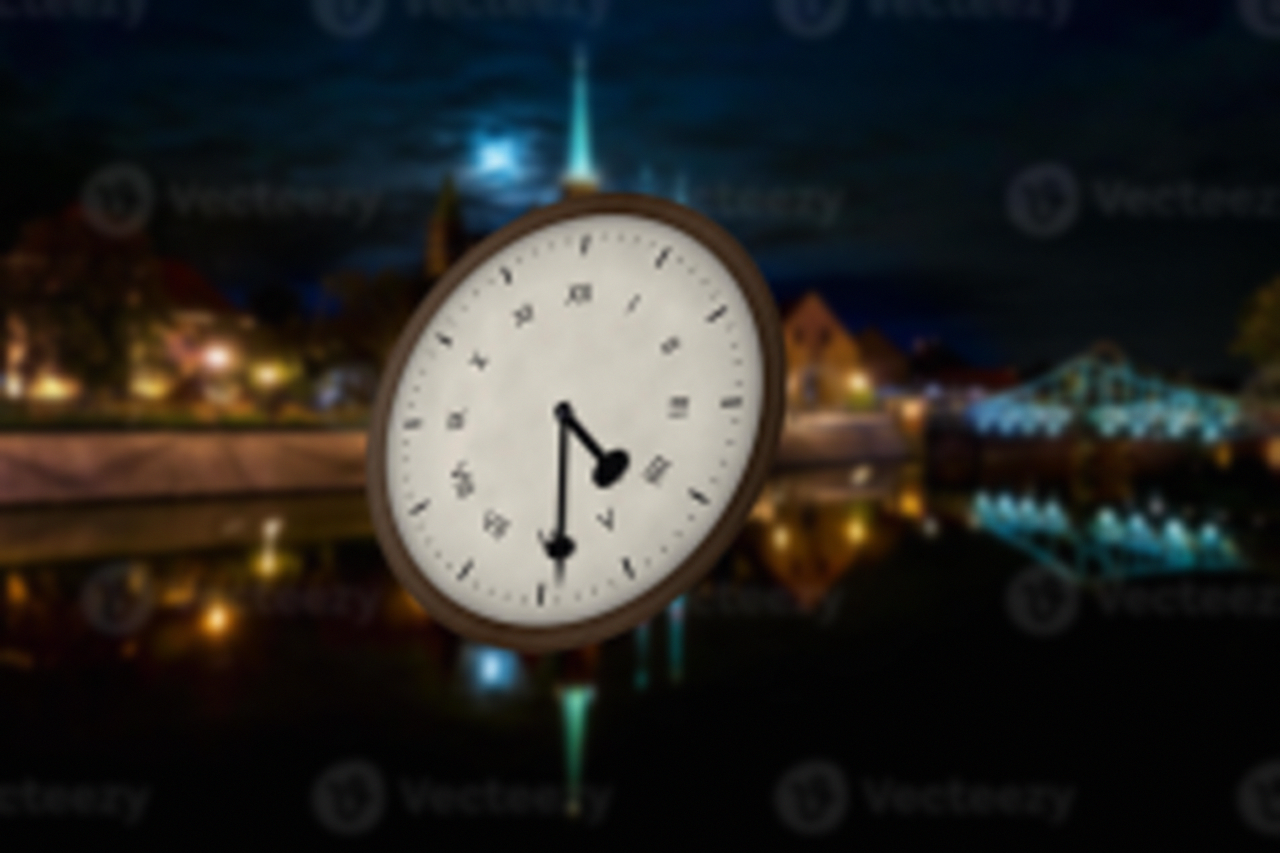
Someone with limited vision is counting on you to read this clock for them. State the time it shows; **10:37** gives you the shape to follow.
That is **4:29**
